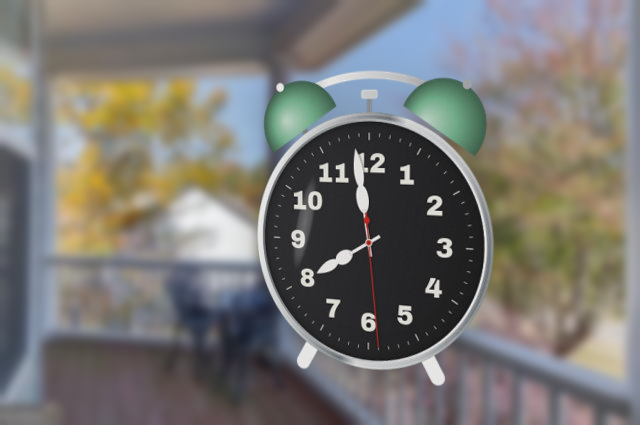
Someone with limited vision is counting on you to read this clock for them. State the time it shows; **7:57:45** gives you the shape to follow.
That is **7:58:29**
